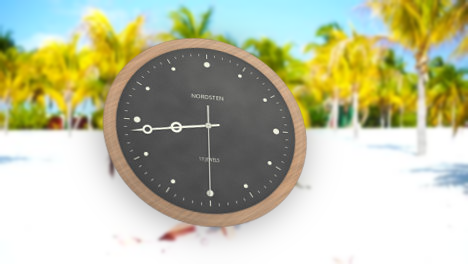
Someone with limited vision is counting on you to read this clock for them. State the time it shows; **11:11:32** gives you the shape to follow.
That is **8:43:30**
